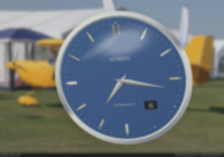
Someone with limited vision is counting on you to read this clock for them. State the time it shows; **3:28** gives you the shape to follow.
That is **7:17**
